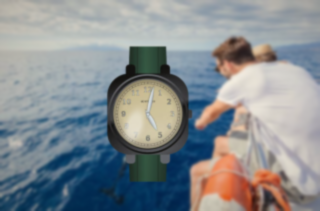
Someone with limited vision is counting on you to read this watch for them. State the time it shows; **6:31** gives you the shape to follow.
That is **5:02**
